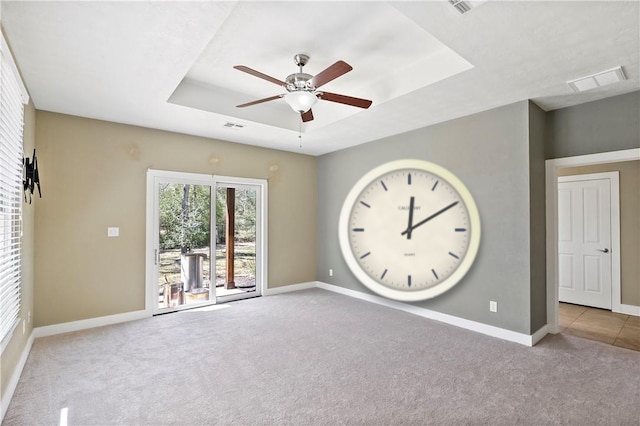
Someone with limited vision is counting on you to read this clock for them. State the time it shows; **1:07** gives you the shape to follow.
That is **12:10**
